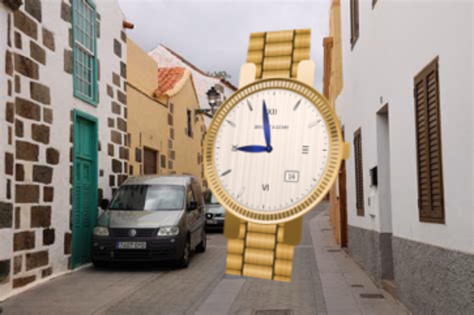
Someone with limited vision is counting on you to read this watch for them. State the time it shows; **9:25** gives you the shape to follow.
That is **8:58**
